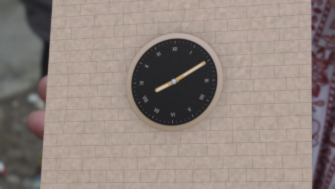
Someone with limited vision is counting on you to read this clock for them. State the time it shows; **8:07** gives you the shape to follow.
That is **8:10**
